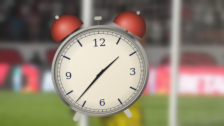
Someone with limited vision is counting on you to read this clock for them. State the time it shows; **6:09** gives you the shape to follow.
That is **1:37**
